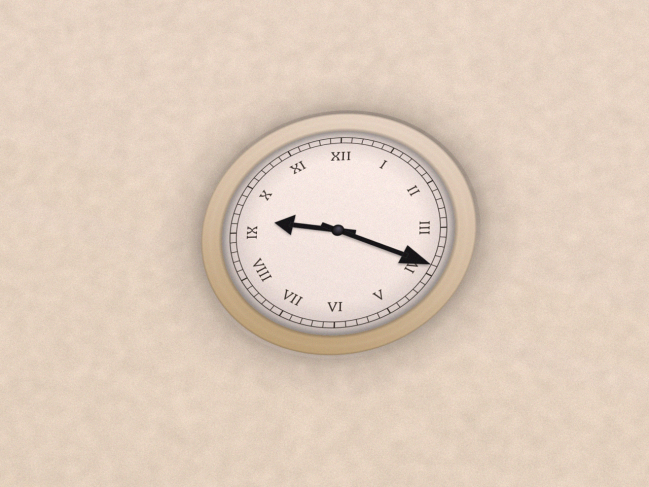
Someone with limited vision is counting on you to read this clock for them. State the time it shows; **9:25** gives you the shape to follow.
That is **9:19**
